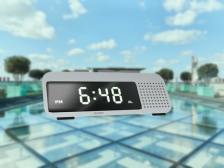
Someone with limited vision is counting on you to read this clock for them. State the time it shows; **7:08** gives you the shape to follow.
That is **6:48**
